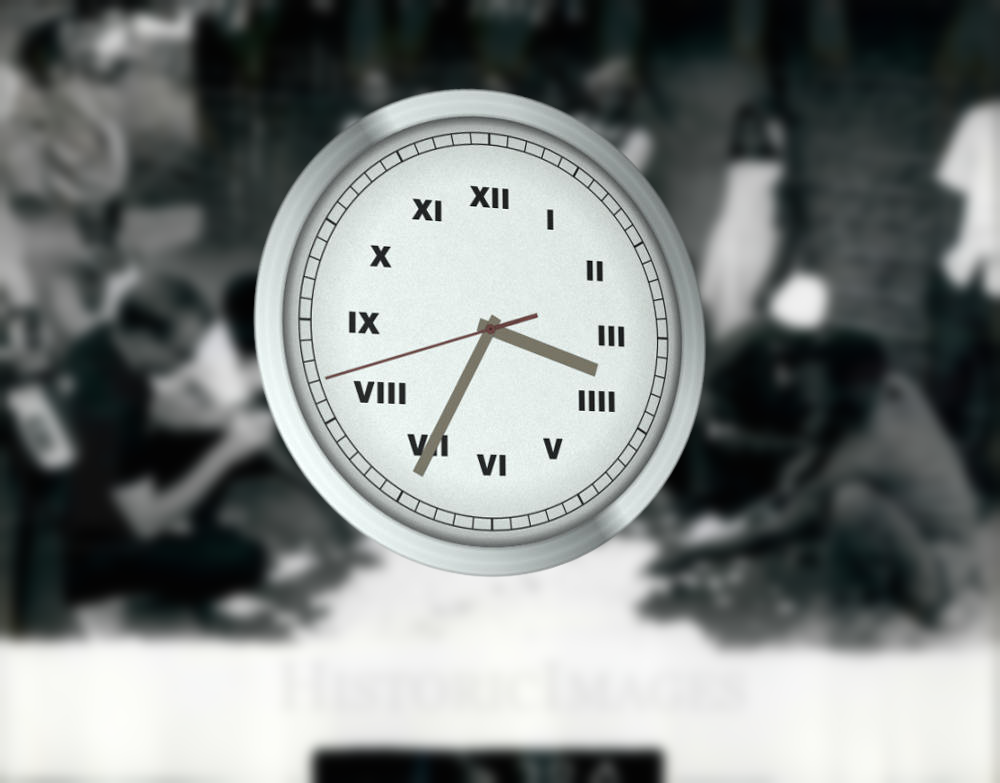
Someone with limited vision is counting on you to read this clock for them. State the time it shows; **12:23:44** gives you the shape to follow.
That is **3:34:42**
